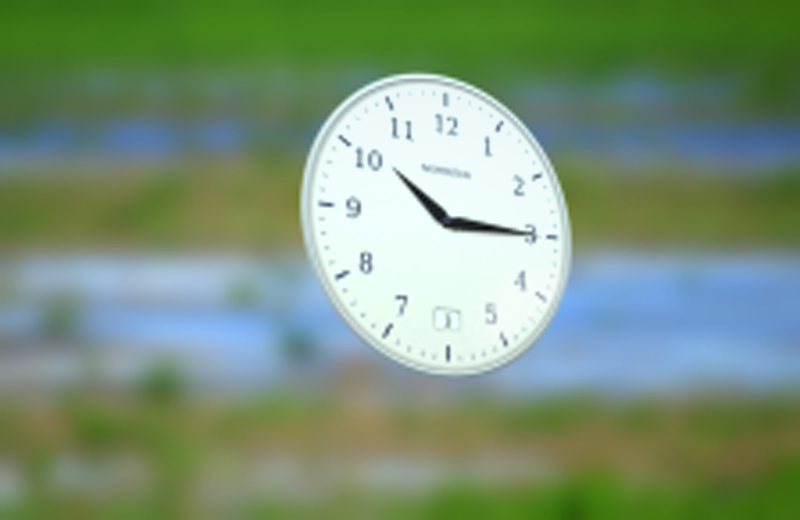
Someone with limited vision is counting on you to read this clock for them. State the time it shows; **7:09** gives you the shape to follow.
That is **10:15**
